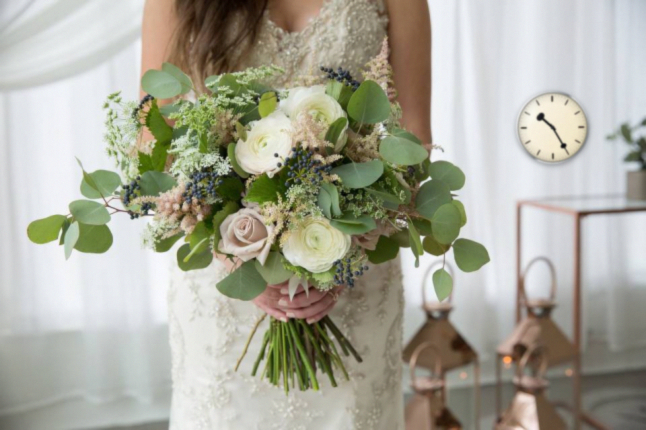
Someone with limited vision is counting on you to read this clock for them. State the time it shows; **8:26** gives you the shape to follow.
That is **10:25**
